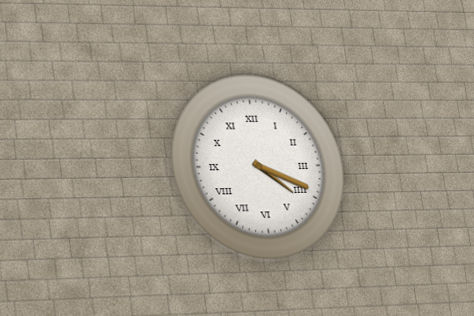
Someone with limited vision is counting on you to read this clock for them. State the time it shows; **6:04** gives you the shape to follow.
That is **4:19**
